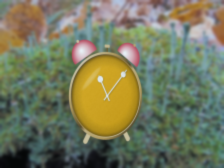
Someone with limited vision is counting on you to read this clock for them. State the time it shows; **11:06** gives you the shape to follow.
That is **11:07**
